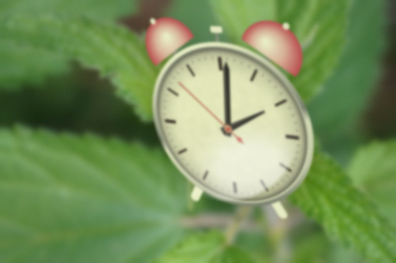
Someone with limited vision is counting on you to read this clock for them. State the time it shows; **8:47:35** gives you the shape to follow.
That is **2:00:52**
